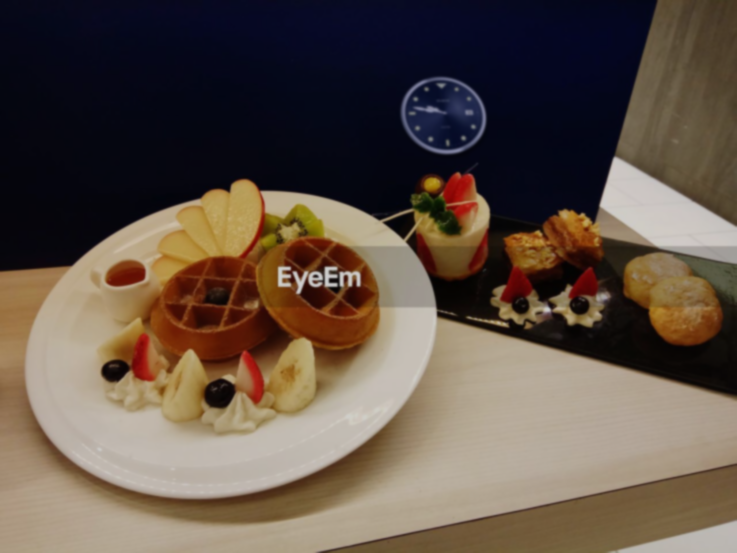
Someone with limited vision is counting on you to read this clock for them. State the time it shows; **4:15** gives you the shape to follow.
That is **9:47**
